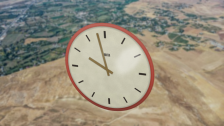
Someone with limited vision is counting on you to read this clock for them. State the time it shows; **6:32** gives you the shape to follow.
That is **9:58**
